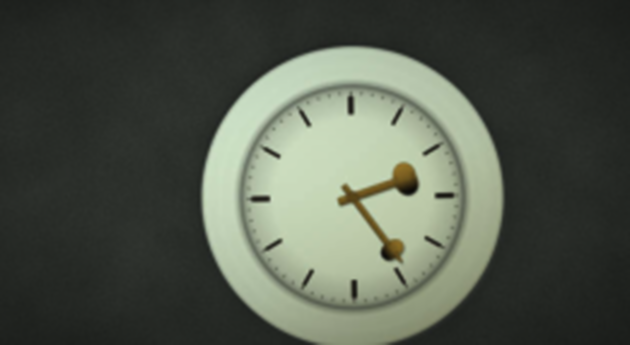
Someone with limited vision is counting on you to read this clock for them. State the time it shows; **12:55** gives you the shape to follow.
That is **2:24**
